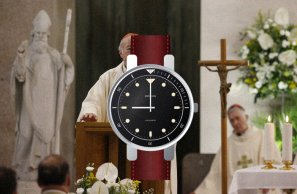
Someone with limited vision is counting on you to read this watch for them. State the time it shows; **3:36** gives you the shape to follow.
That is **9:00**
